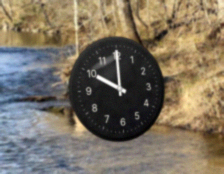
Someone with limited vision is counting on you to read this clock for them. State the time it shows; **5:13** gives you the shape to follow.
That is **10:00**
